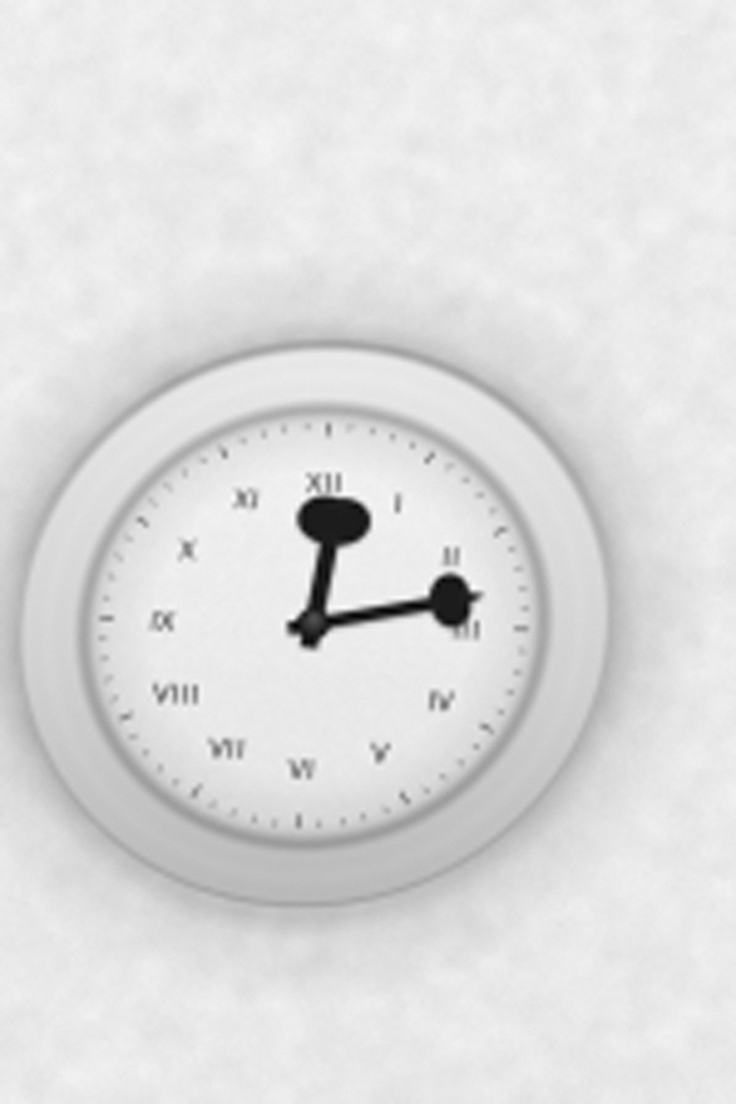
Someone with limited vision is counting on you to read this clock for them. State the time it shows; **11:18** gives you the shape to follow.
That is **12:13**
